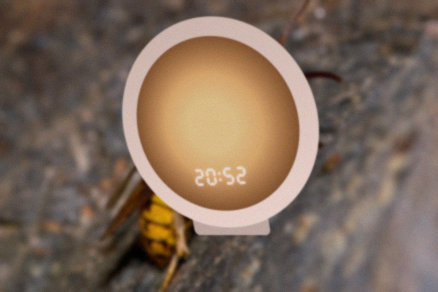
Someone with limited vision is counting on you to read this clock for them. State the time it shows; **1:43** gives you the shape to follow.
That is **20:52**
